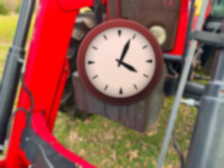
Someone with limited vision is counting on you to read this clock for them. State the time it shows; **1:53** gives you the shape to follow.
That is **4:04**
